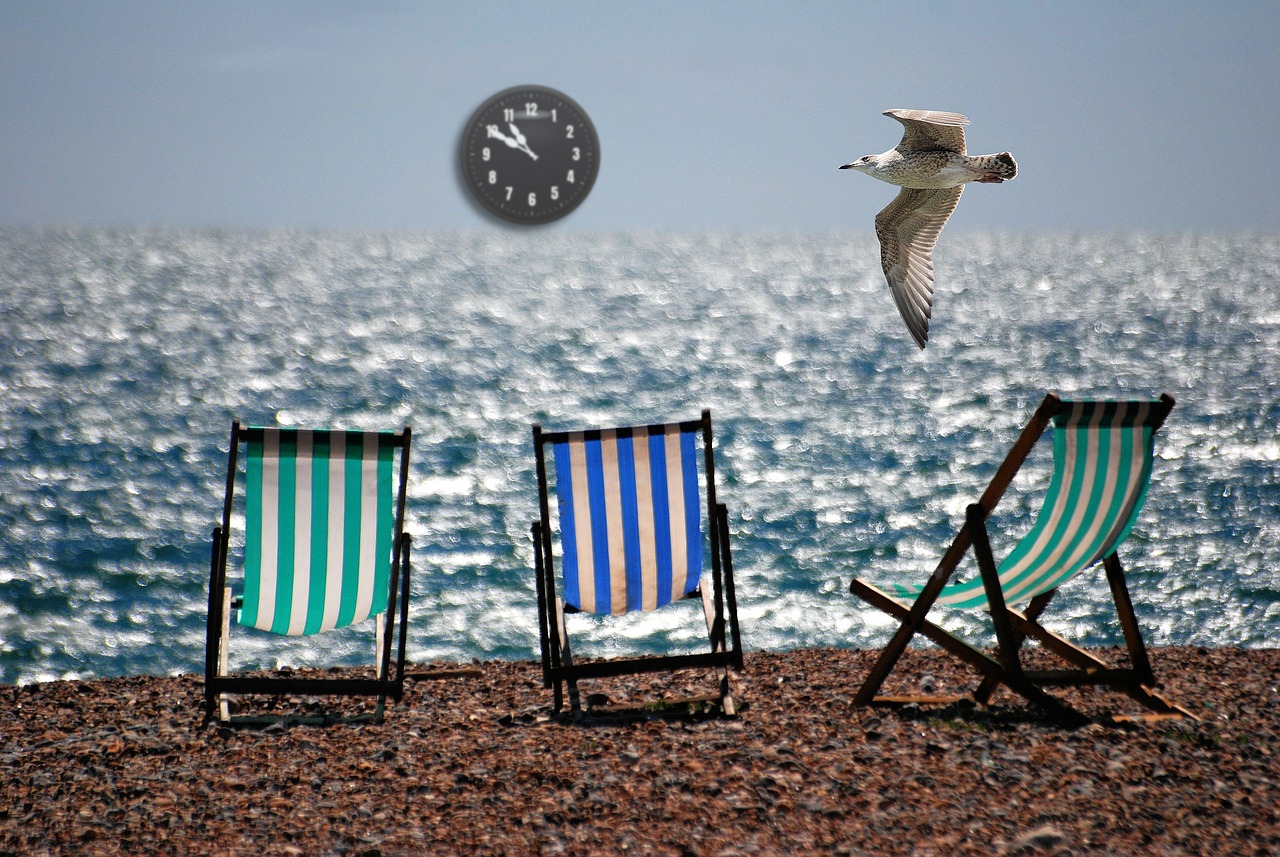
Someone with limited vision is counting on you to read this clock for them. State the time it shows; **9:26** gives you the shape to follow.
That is **10:50**
